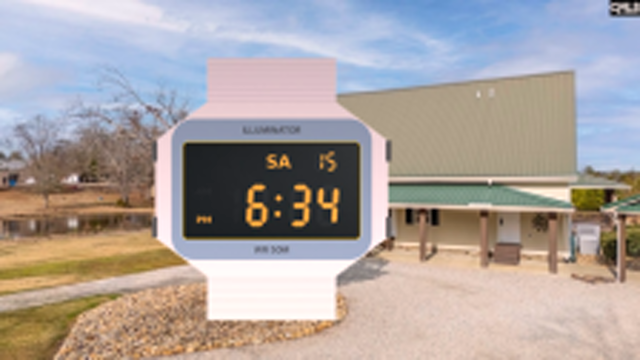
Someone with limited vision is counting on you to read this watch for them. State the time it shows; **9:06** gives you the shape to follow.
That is **6:34**
